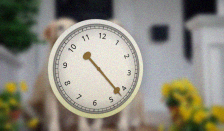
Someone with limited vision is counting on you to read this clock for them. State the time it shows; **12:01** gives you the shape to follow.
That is **10:22**
